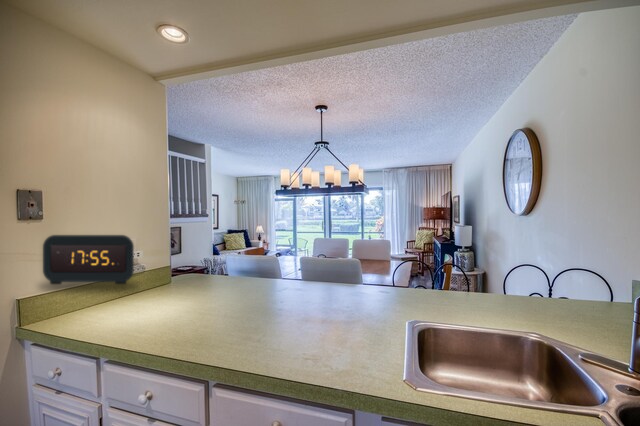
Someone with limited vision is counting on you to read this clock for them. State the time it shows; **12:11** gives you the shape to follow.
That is **17:55**
